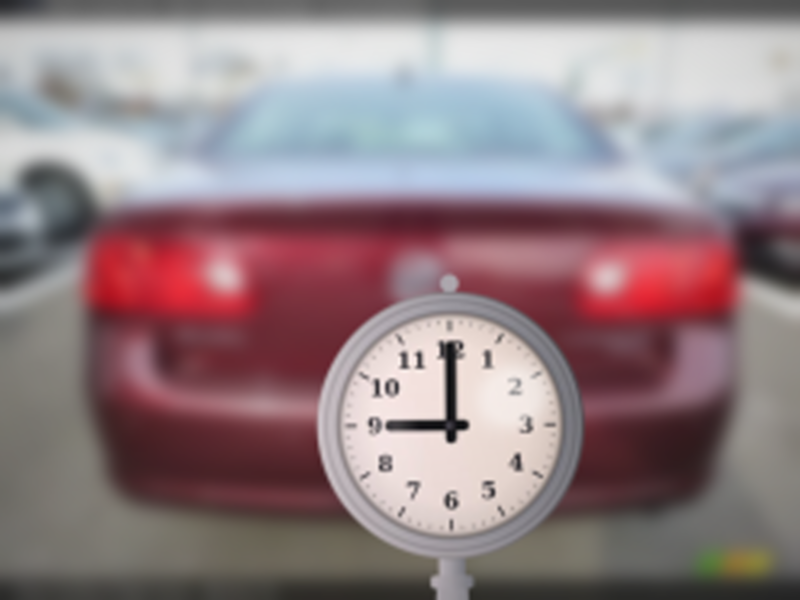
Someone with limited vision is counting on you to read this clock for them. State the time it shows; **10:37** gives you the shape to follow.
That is **9:00**
